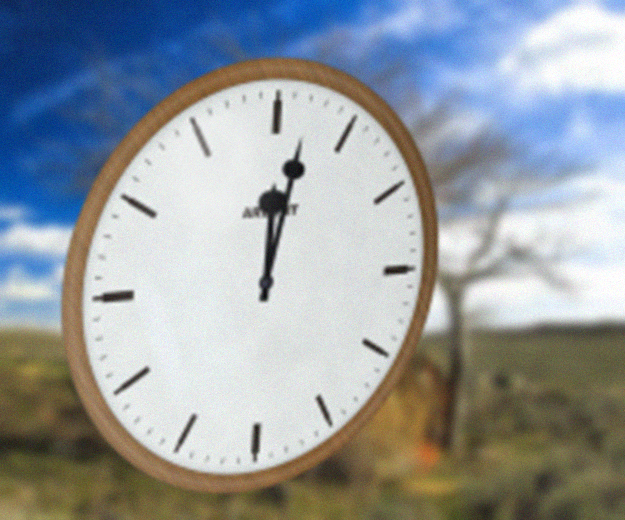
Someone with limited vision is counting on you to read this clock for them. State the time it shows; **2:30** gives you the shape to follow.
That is **12:02**
